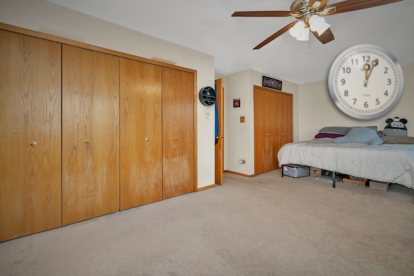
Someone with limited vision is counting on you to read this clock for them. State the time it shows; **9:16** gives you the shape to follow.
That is **12:04**
